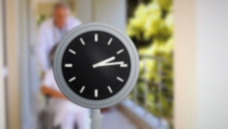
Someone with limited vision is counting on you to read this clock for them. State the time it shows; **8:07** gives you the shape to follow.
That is **2:14**
